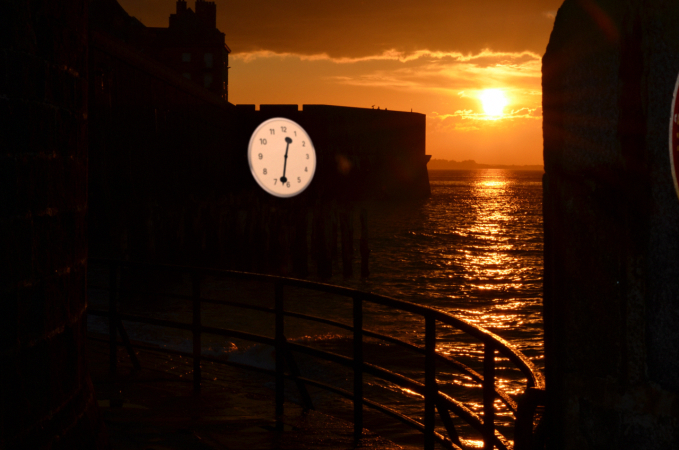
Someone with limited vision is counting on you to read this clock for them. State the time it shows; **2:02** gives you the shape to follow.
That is **12:32**
